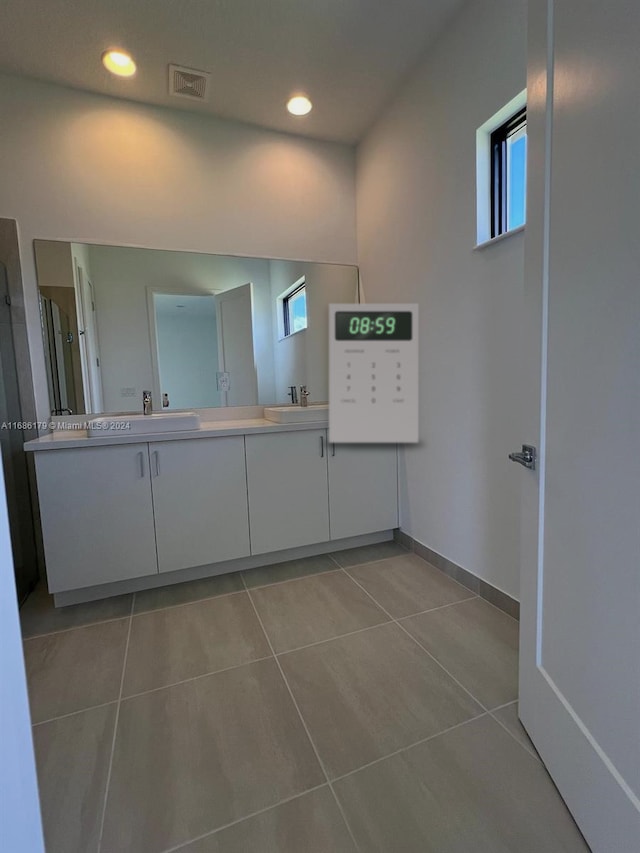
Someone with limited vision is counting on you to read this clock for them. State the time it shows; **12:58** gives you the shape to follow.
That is **8:59**
